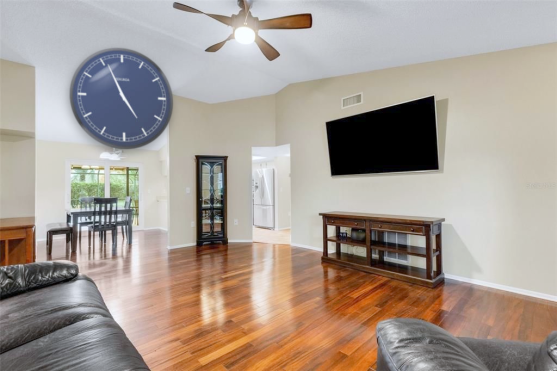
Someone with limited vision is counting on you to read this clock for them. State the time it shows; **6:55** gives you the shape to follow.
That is **4:56**
